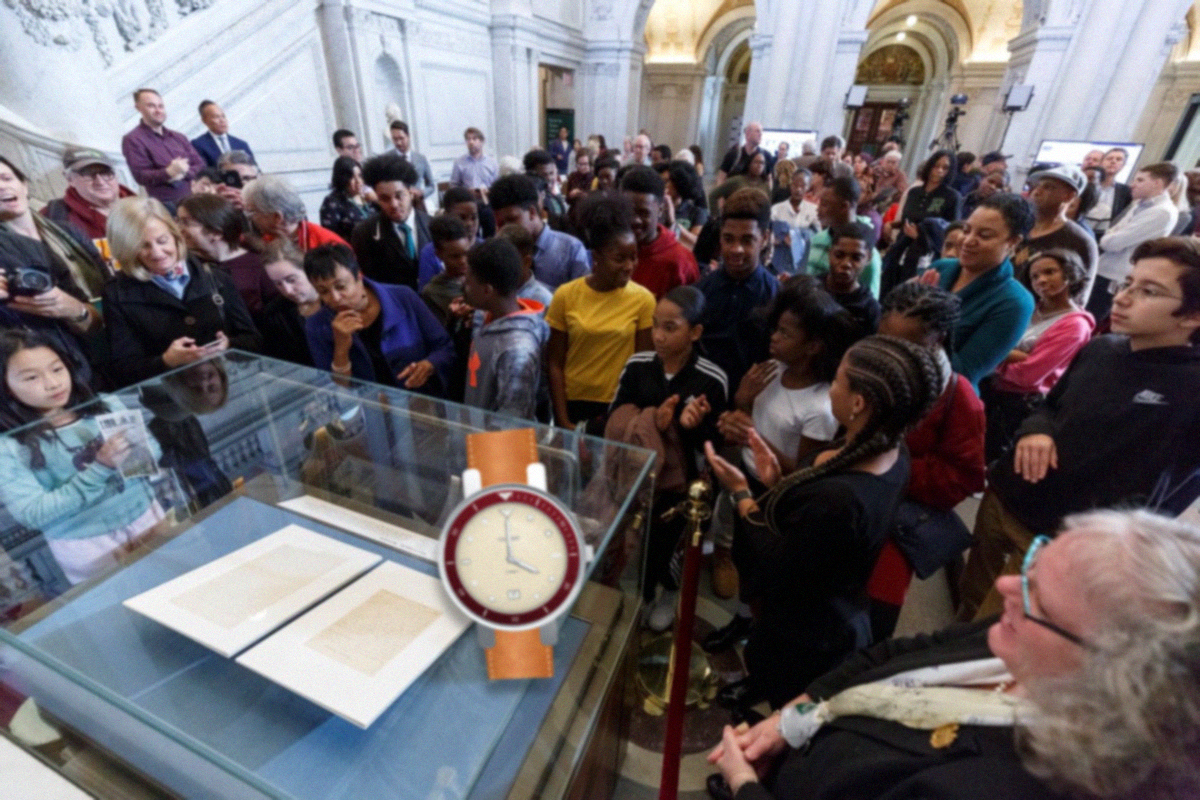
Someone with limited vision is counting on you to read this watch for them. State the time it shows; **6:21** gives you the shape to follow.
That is **4:00**
